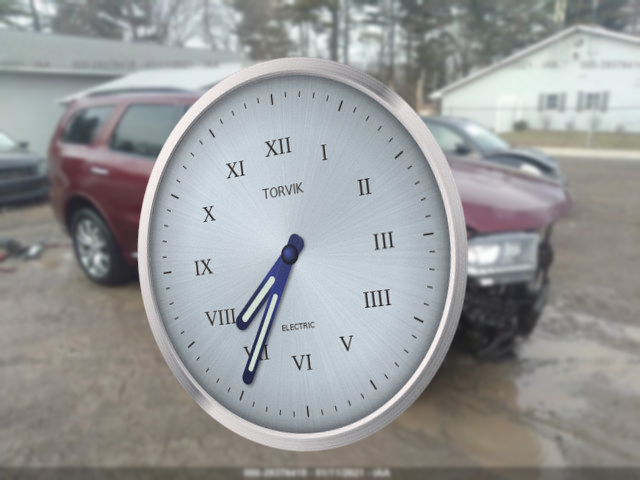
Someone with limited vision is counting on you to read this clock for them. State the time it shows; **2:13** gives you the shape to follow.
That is **7:35**
